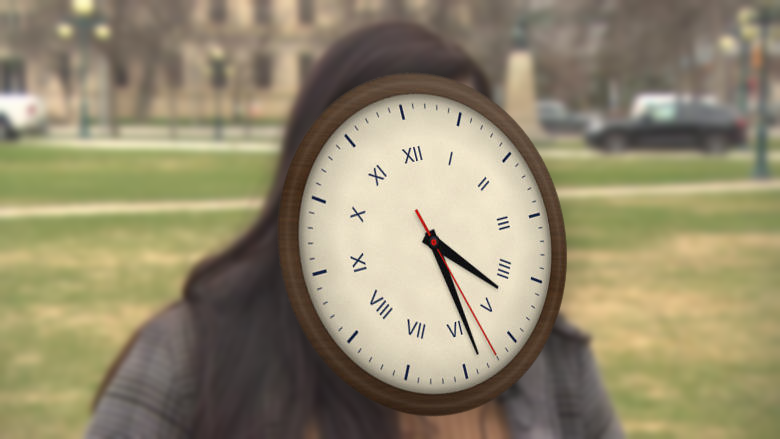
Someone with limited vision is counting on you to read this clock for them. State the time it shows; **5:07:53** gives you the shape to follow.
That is **4:28:27**
